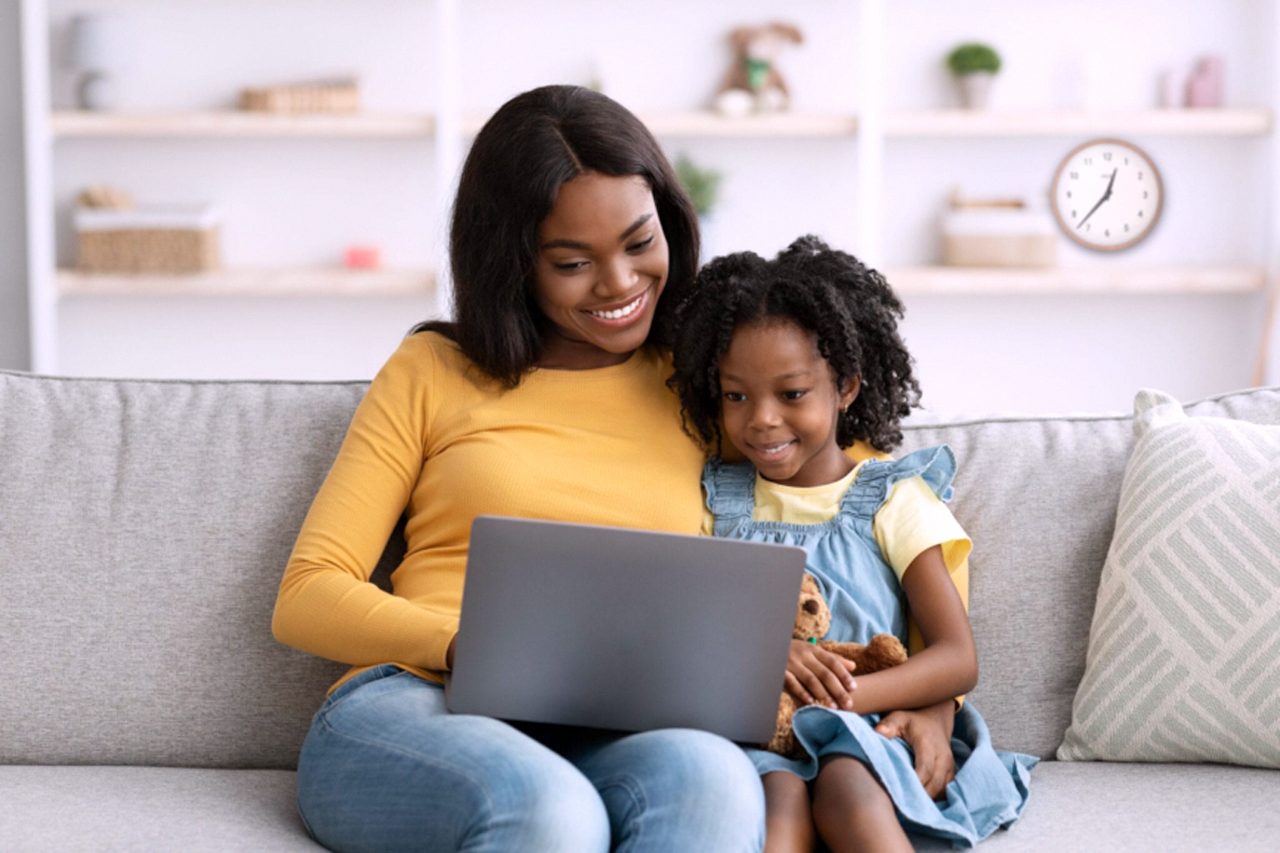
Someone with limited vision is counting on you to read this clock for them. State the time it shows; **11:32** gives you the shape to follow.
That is **12:37**
